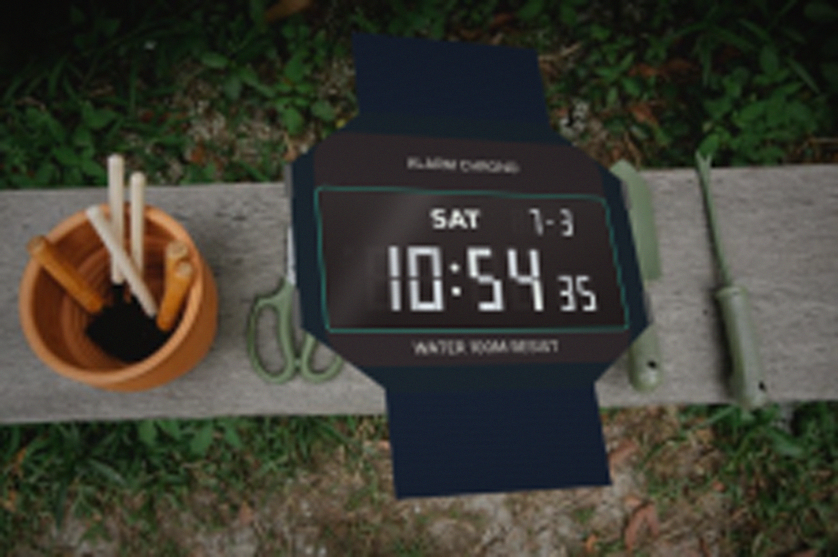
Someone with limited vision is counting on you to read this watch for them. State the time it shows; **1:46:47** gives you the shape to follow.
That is **10:54:35**
